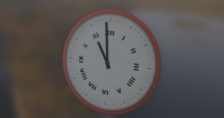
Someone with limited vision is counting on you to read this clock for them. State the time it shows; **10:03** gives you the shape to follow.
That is **10:59**
